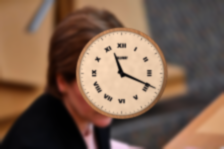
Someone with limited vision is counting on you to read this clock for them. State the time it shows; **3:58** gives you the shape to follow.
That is **11:19**
